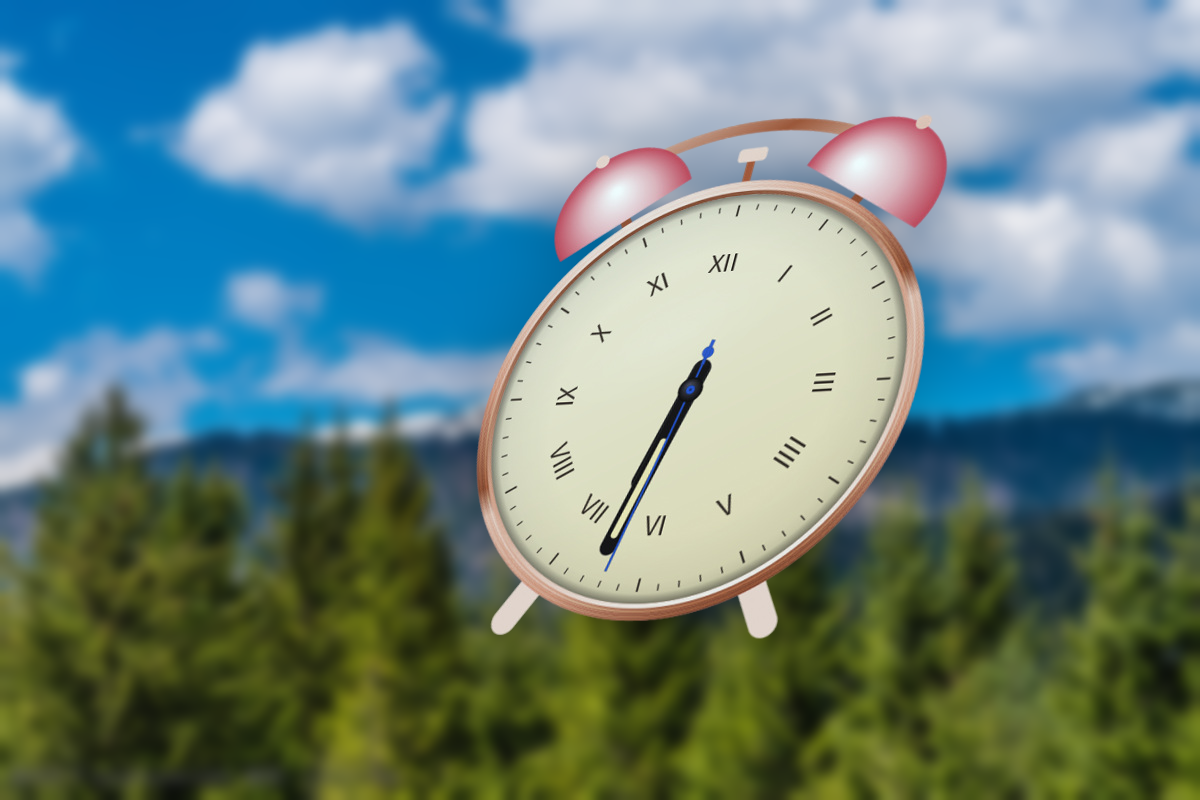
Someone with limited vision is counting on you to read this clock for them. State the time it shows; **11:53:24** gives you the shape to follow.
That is **6:32:32**
